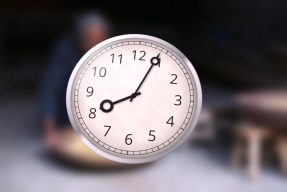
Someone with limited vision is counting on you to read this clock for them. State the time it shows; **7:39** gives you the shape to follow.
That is **8:04**
